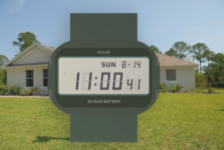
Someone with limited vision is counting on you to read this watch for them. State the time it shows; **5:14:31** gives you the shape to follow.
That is **11:00:41**
